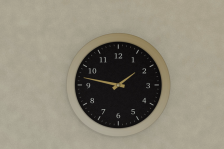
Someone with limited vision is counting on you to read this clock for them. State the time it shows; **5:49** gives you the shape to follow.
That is **1:47**
